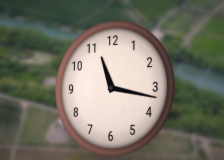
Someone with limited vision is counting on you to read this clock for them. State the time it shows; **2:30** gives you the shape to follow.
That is **11:17**
